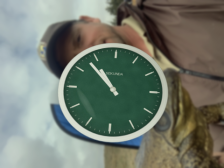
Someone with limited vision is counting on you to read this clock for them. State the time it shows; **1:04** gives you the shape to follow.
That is **10:53**
